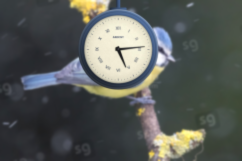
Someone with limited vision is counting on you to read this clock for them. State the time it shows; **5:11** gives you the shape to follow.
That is **5:14**
